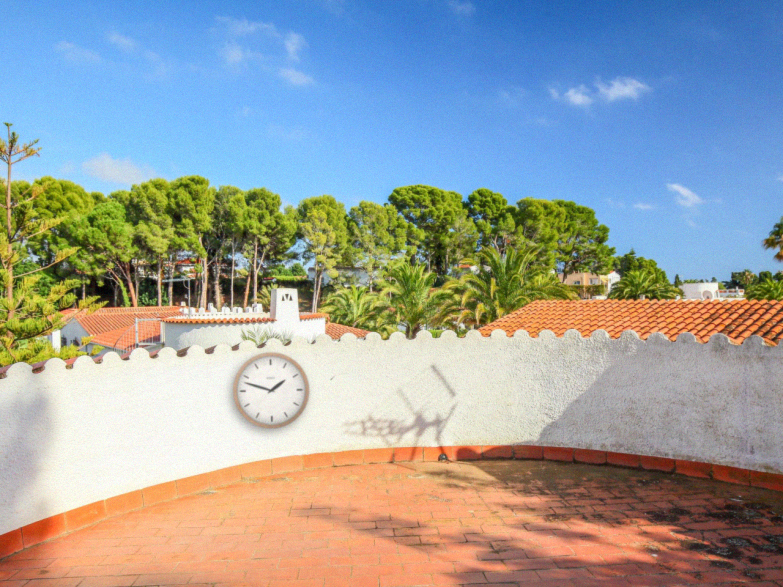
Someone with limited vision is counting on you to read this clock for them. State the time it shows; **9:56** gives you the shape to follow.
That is **1:48**
